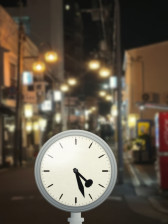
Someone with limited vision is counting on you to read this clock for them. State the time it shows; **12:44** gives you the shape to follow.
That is **4:27**
